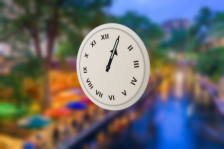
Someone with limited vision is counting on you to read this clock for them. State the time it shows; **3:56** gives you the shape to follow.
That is **1:05**
